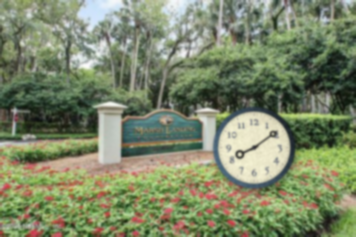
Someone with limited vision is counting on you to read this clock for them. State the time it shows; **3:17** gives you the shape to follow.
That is **8:09**
